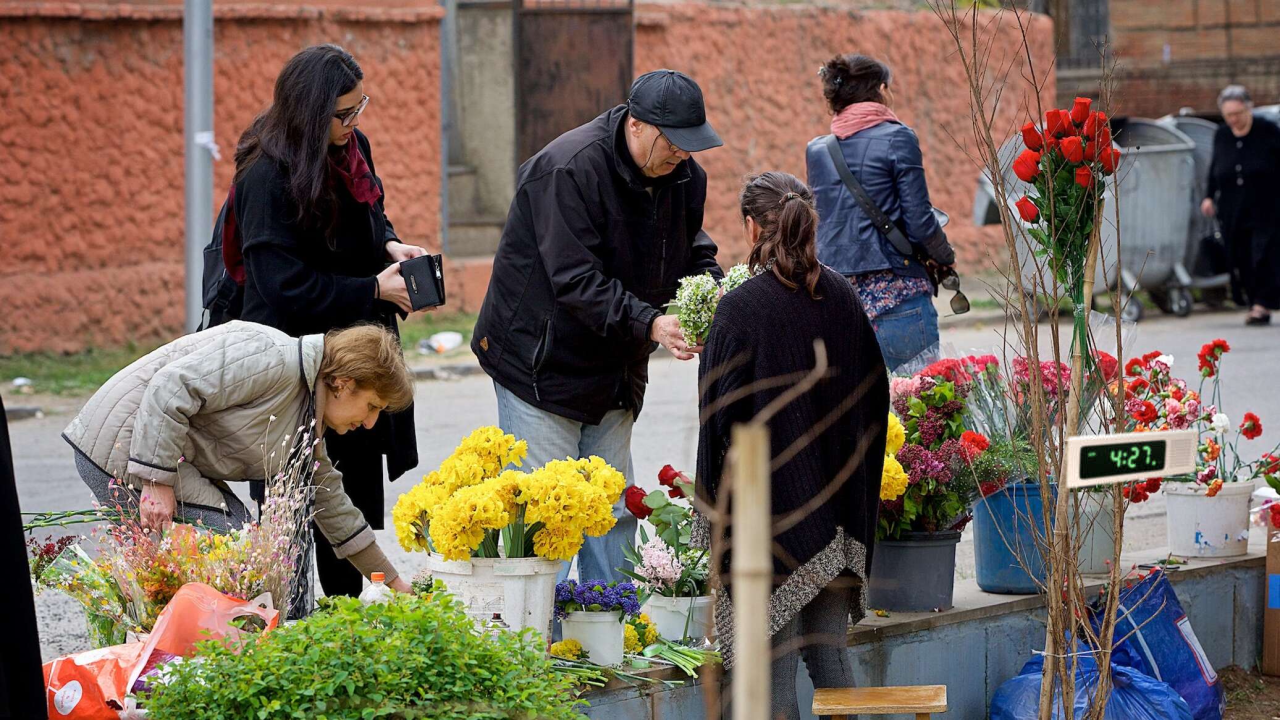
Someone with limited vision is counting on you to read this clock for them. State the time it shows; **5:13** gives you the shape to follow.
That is **4:27**
